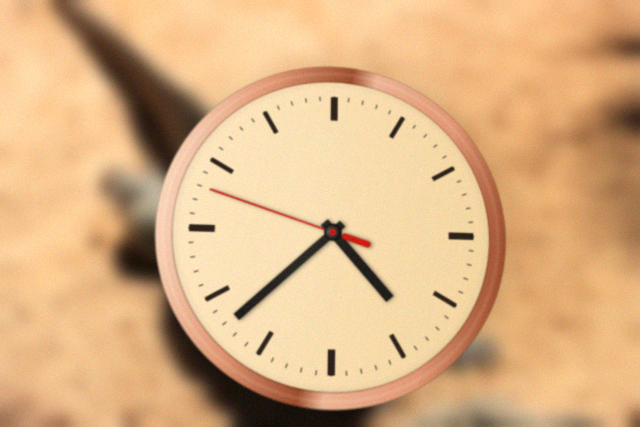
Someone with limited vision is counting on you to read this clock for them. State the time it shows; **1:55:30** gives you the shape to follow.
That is **4:37:48**
